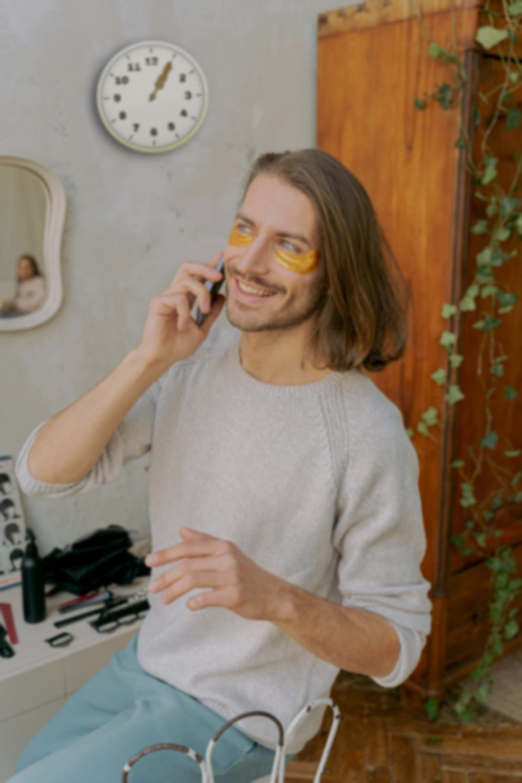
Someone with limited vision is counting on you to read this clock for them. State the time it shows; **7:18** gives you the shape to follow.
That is **1:05**
